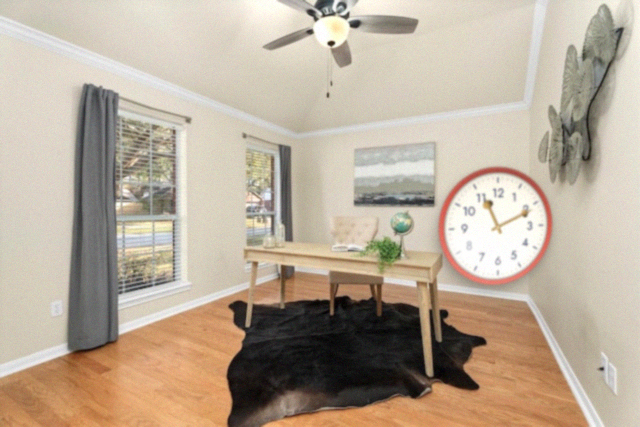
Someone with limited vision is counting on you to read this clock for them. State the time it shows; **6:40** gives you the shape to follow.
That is **11:11**
